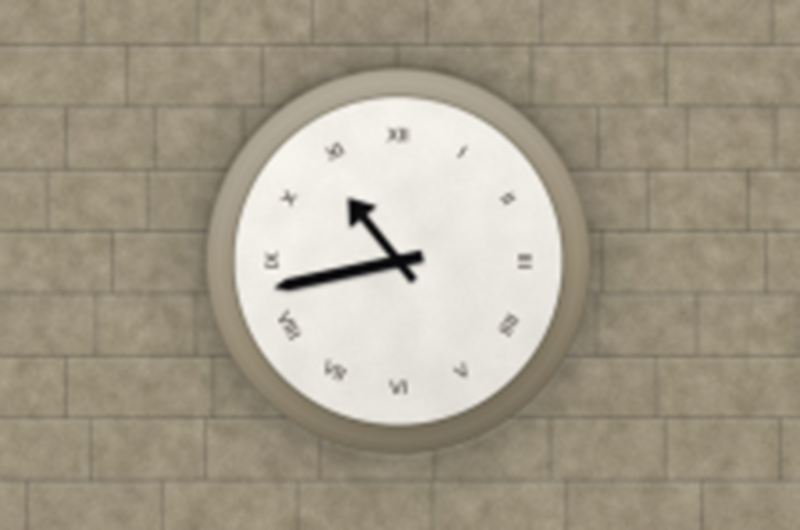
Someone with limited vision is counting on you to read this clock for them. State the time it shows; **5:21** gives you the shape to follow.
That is **10:43**
